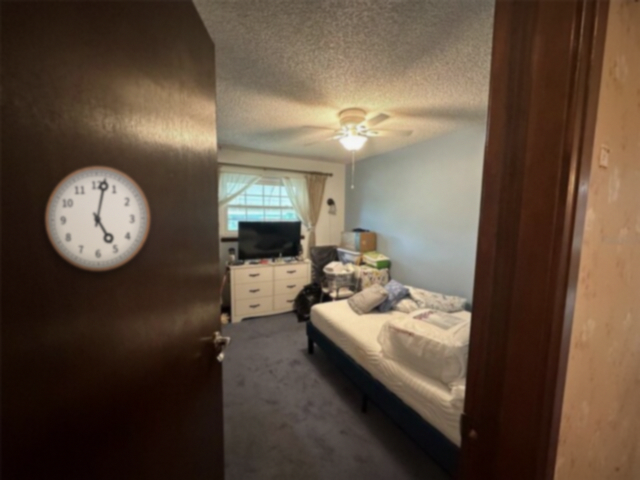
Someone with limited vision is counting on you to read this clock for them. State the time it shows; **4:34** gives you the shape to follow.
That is **5:02**
